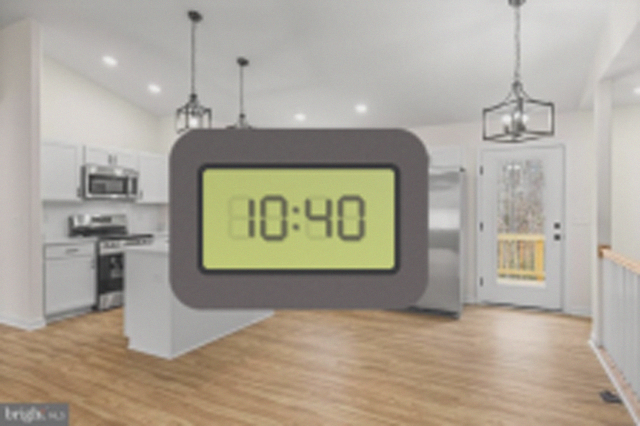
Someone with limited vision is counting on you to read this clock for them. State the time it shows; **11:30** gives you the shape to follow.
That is **10:40**
